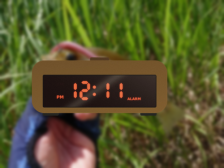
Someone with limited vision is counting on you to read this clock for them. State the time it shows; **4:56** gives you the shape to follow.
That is **12:11**
